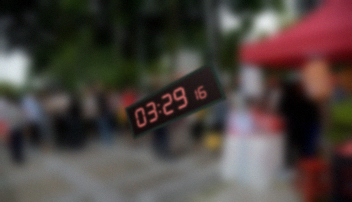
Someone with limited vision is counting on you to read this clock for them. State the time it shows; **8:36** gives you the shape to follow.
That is **3:29**
